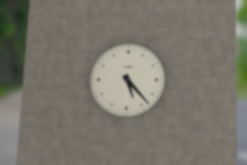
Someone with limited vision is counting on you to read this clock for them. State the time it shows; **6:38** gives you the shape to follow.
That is **5:23**
